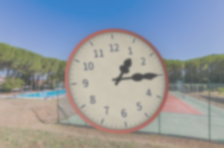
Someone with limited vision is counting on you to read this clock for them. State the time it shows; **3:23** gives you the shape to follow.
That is **1:15**
